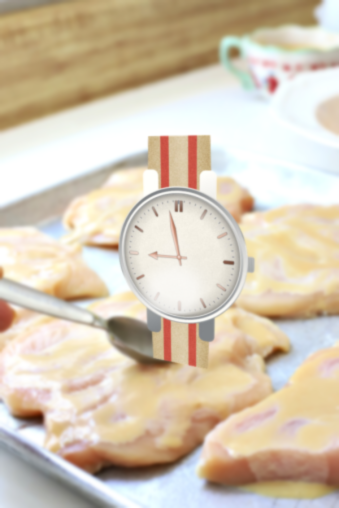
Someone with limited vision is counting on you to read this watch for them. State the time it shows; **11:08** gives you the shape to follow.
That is **8:58**
